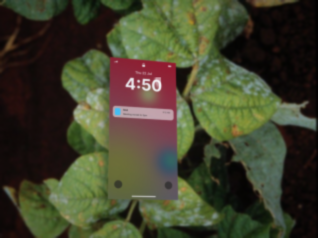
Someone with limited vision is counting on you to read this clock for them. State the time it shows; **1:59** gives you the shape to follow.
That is **4:50**
